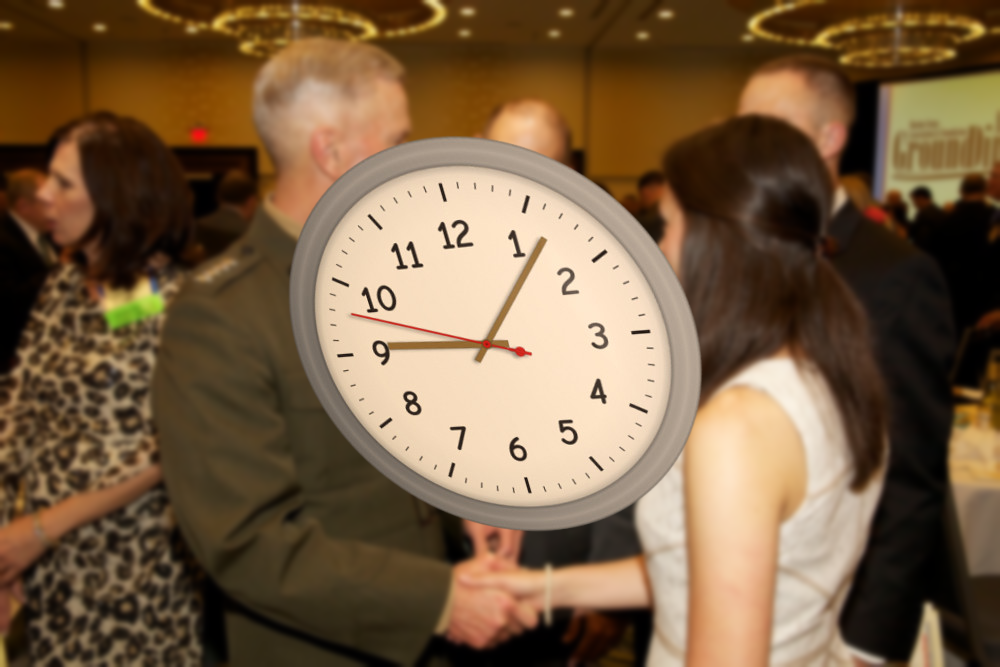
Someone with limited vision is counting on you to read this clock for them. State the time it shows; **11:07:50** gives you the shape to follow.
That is **9:06:48**
